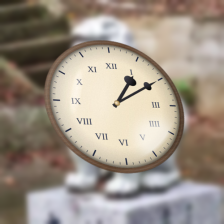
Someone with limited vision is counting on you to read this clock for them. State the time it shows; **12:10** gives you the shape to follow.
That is **1:10**
